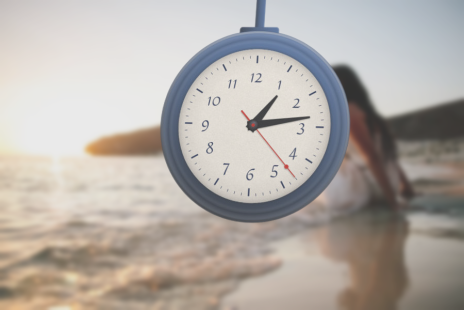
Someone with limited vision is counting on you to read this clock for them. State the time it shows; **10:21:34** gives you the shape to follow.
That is **1:13:23**
